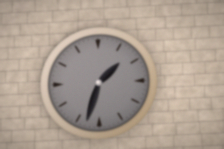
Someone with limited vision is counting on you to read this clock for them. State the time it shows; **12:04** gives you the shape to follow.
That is **1:33**
